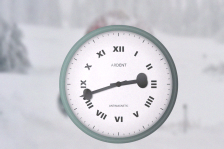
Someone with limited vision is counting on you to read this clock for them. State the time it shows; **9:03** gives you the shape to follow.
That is **2:42**
